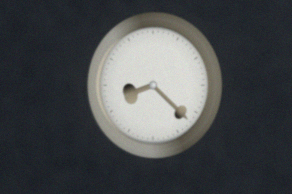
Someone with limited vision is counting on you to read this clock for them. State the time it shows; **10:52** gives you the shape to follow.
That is **8:22**
